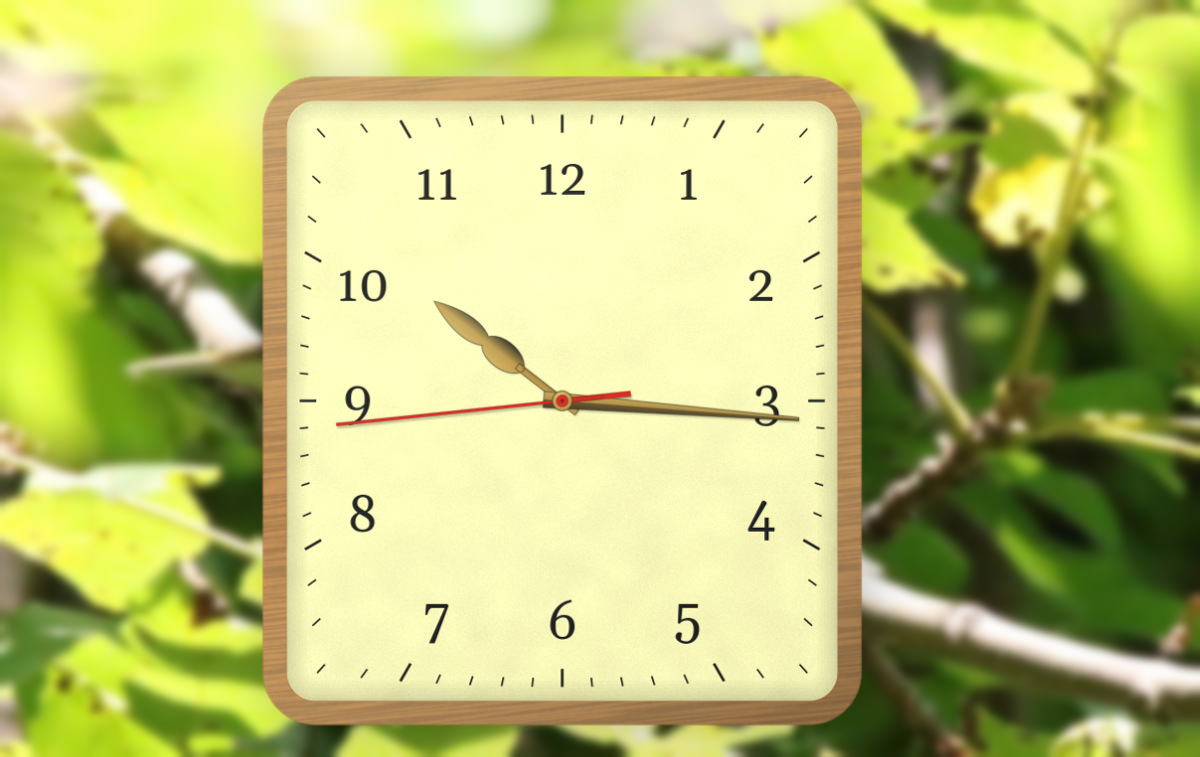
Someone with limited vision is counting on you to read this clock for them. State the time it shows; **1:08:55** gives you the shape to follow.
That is **10:15:44**
